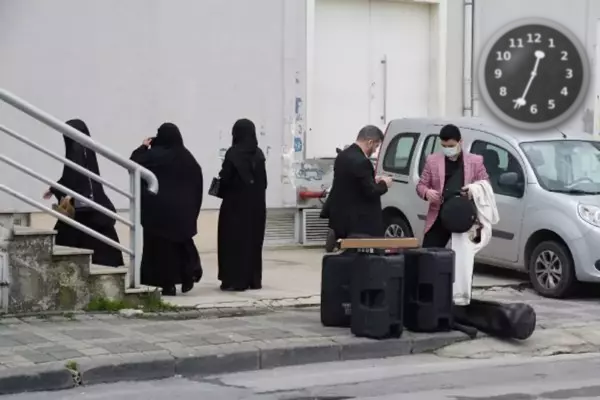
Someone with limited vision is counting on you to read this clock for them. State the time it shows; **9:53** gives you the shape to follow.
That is **12:34**
